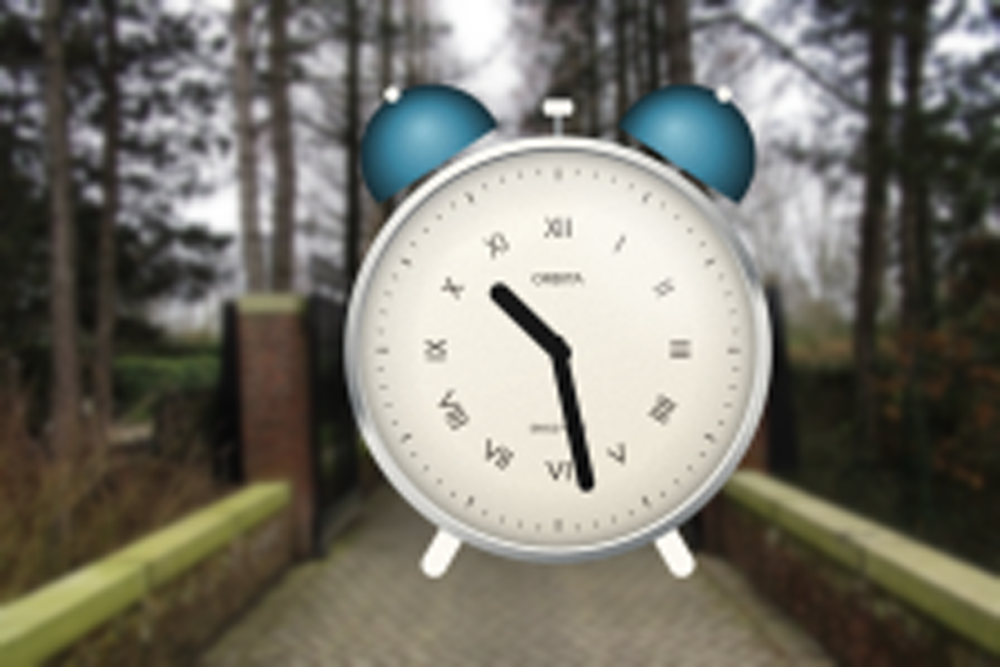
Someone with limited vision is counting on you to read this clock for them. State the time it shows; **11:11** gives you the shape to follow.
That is **10:28**
